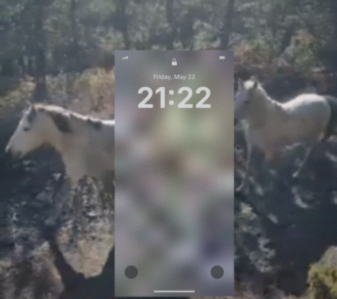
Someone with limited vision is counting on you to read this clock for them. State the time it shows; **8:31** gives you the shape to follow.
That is **21:22**
